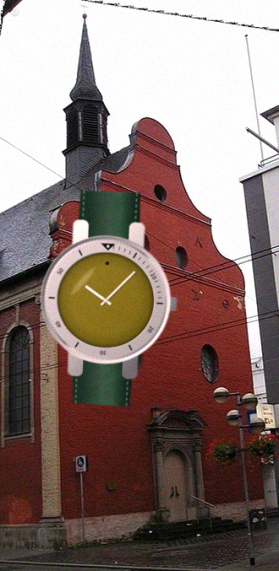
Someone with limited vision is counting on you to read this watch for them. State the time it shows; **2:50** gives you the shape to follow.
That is **10:07**
